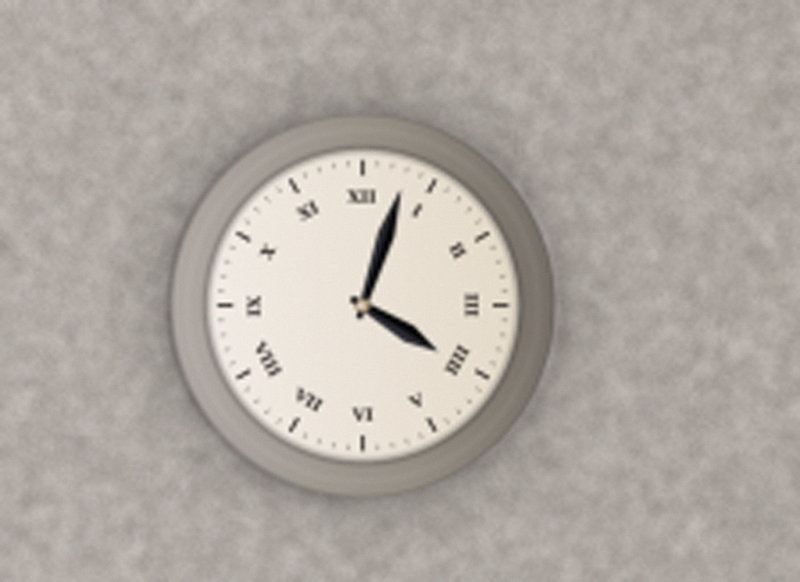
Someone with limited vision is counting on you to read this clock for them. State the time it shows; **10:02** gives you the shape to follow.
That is **4:03**
